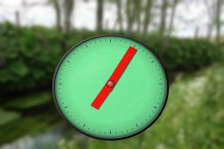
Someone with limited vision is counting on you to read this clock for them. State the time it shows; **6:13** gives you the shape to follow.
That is **7:05**
